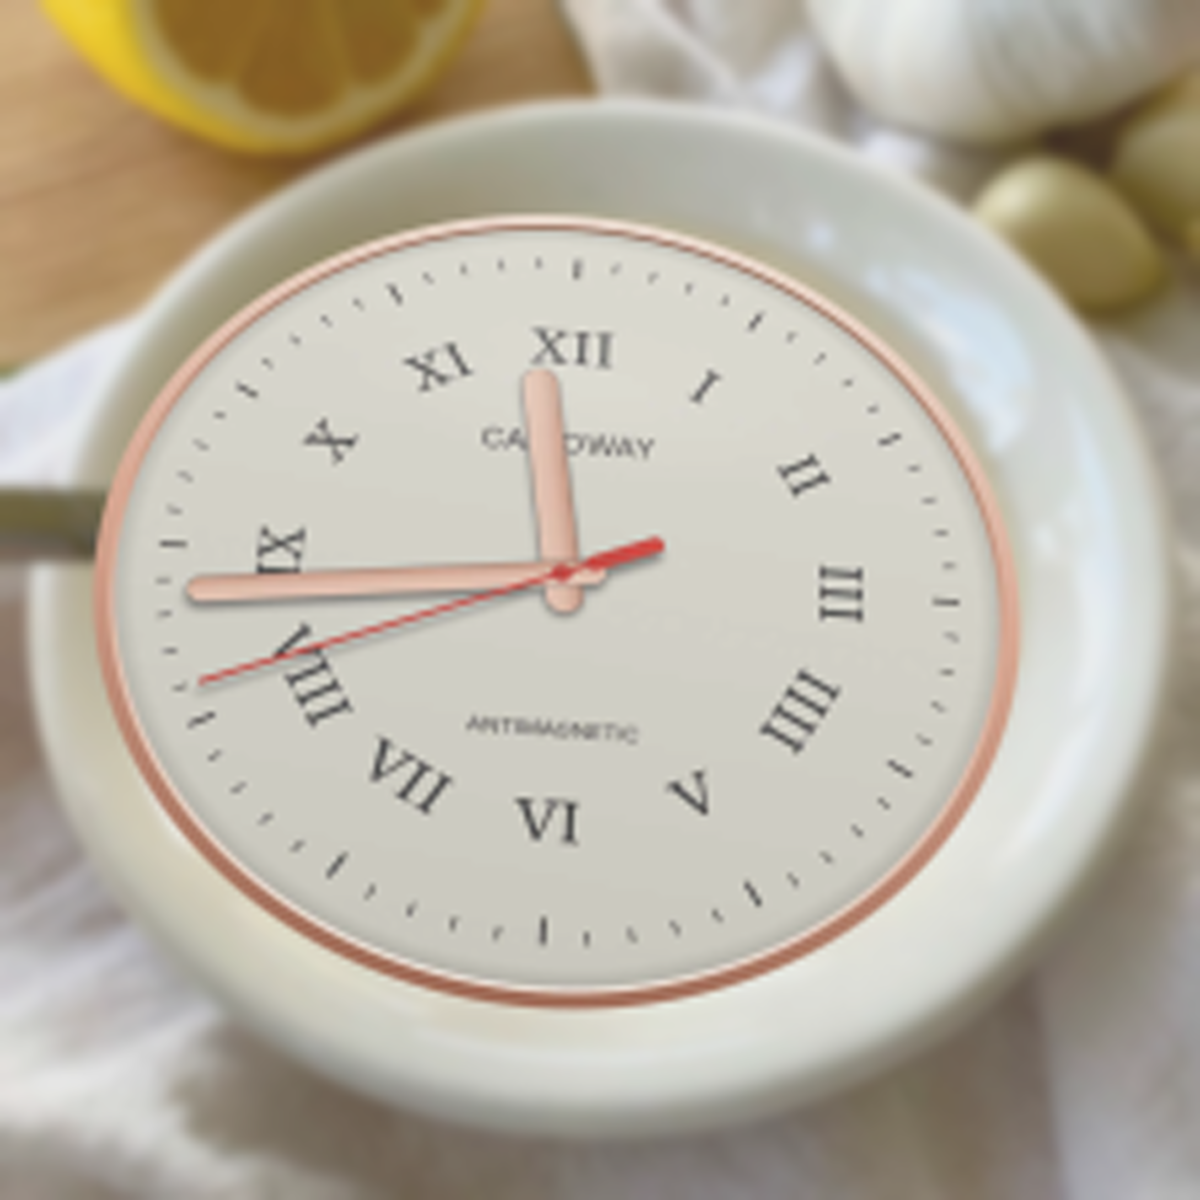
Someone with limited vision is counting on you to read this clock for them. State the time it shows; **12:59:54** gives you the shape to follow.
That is **11:43:41**
